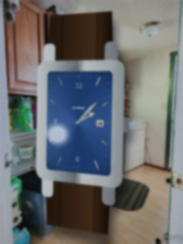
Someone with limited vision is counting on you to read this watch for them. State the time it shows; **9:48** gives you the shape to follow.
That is **2:08**
